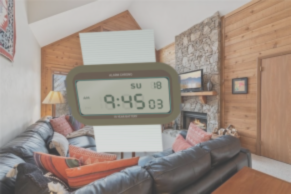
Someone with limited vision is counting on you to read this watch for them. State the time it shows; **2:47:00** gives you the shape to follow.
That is **9:45:03**
